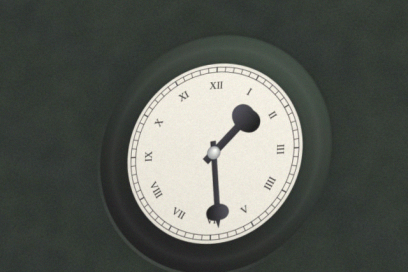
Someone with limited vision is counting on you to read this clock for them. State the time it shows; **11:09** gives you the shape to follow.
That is **1:29**
